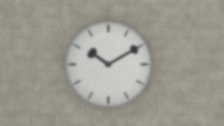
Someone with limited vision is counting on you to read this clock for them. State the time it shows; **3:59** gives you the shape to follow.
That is **10:10**
